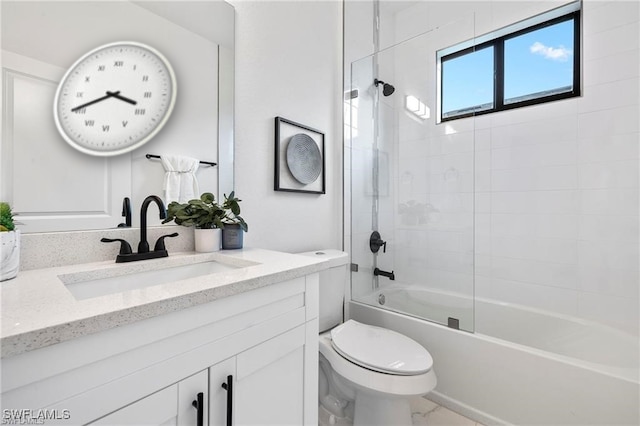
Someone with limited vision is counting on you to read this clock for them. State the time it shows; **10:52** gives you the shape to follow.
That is **3:41**
